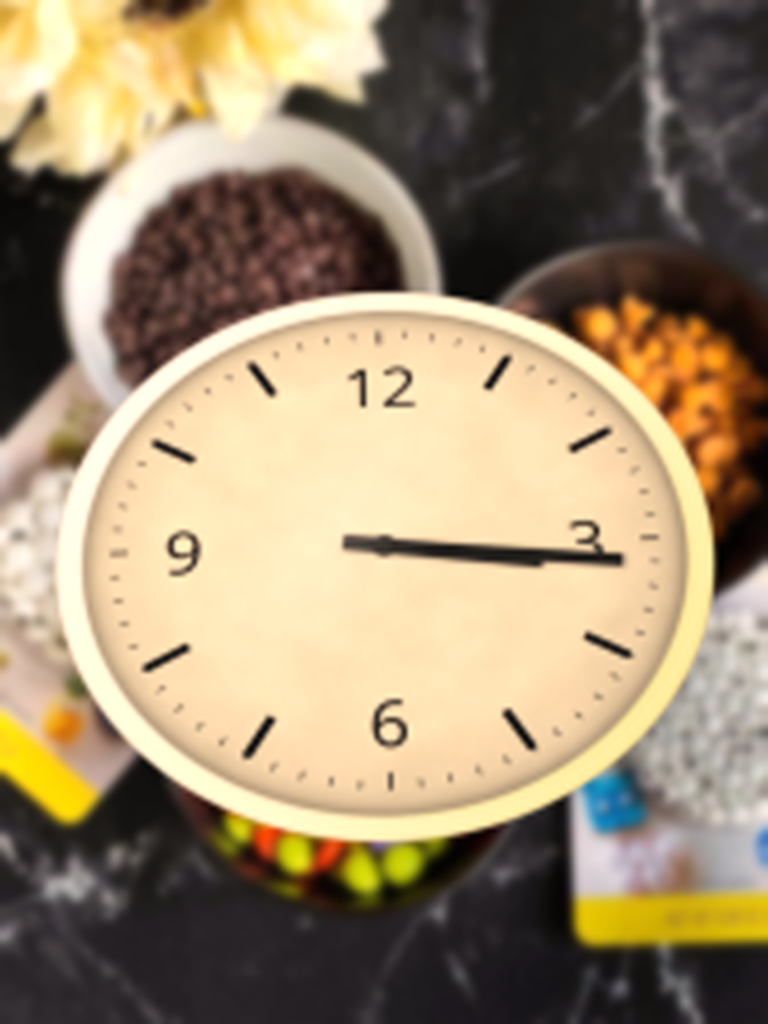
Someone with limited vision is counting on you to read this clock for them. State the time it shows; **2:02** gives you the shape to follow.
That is **3:16**
